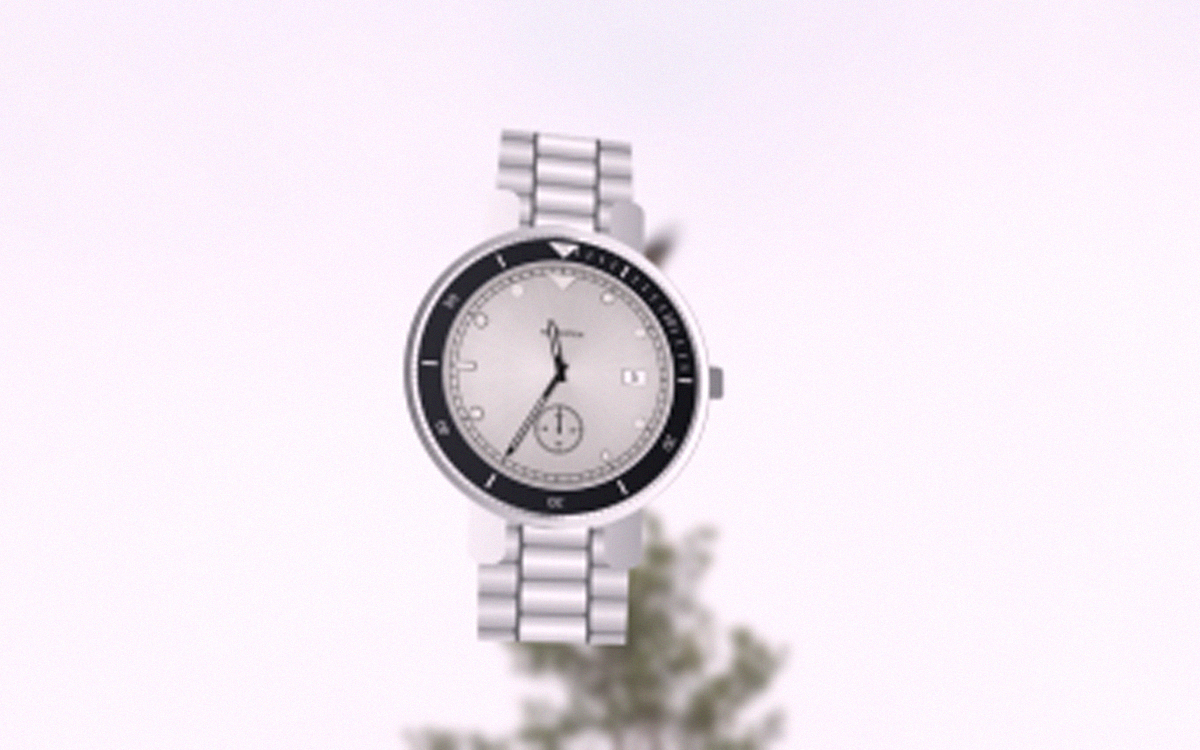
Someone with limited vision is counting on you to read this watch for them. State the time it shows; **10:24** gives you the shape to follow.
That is **11:35**
